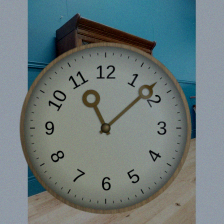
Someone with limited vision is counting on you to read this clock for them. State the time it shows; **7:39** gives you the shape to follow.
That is **11:08**
